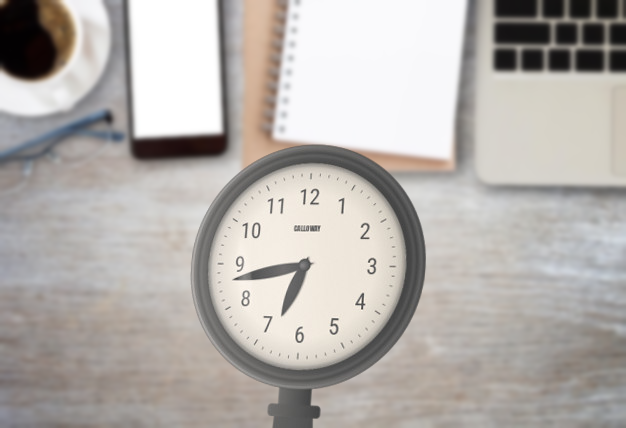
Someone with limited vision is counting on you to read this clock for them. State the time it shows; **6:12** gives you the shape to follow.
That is **6:43**
